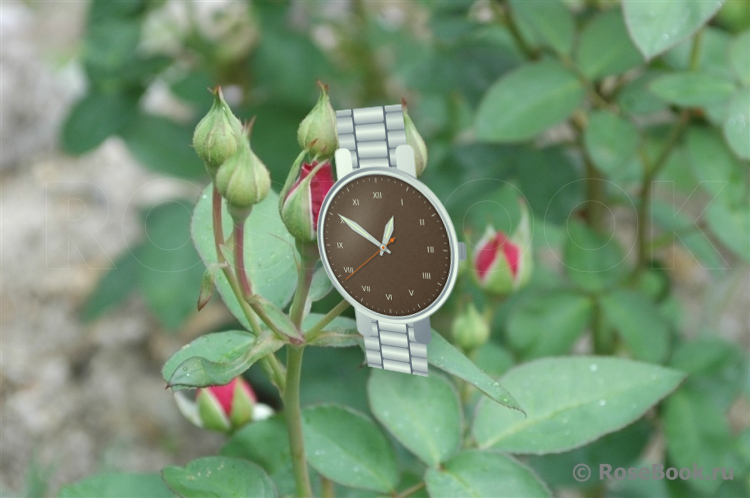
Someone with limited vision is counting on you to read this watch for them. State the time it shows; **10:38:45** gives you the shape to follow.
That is **12:50:39**
